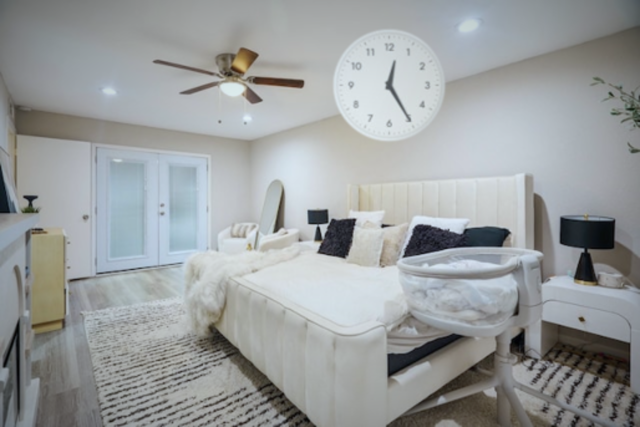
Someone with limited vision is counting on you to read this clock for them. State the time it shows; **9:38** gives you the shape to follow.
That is **12:25**
